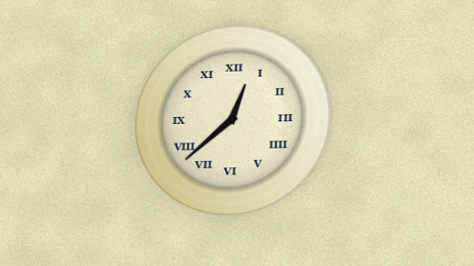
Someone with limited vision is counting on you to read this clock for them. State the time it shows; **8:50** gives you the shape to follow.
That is **12:38**
